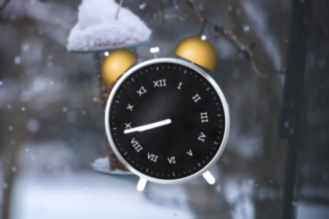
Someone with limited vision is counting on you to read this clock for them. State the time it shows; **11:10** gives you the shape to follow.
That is **8:44**
